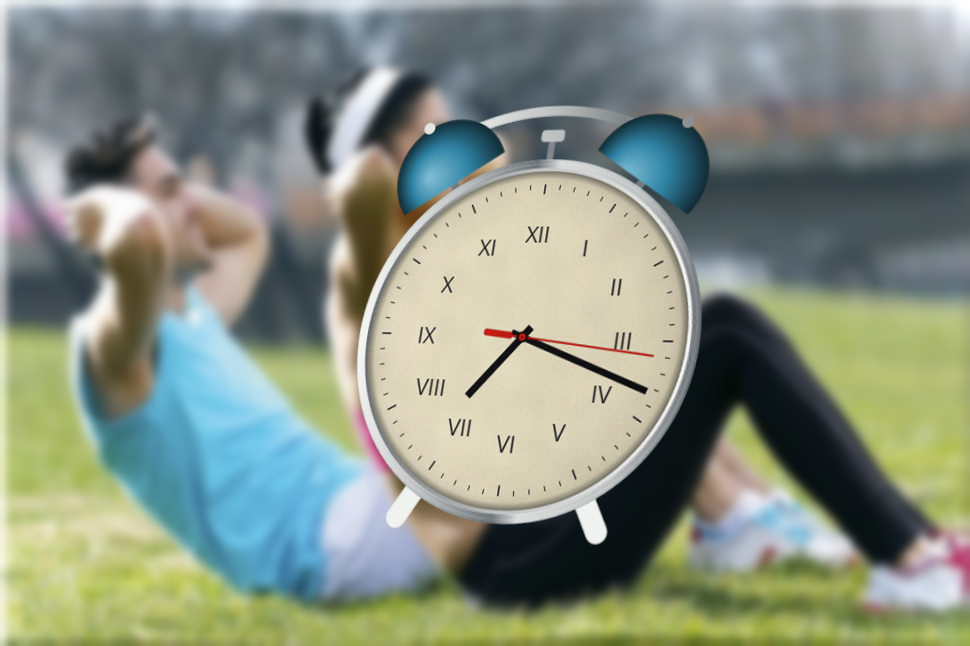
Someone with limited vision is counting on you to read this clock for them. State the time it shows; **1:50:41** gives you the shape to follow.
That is **7:18:16**
